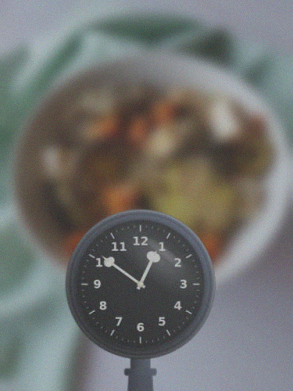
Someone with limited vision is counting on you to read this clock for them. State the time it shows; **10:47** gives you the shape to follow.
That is **12:51**
